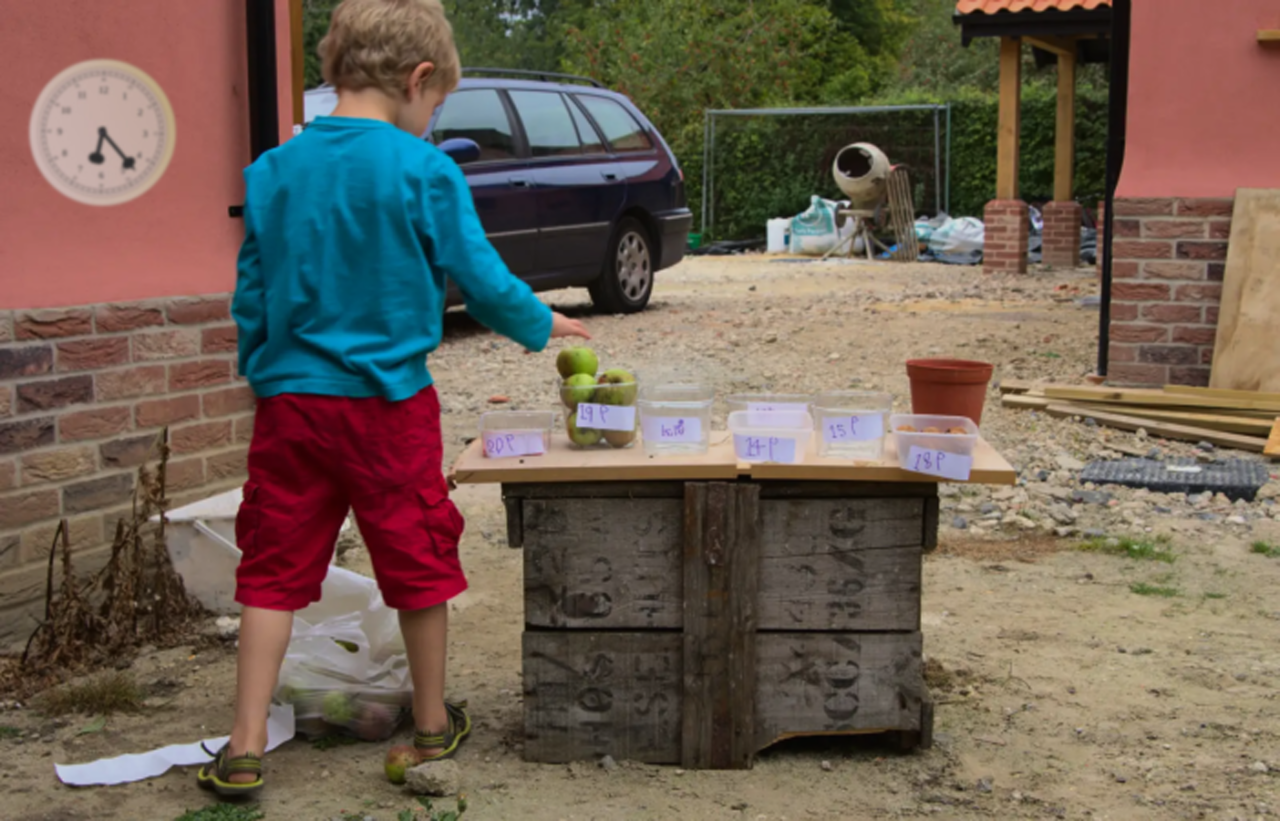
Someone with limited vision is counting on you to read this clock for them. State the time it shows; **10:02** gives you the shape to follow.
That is **6:23**
